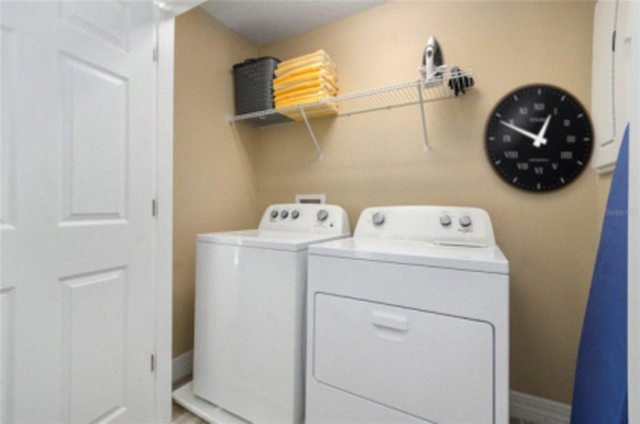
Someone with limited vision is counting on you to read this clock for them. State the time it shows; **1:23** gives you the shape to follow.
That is **12:49**
